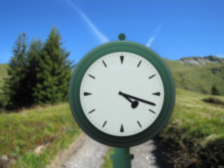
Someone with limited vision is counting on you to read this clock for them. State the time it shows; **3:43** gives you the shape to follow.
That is **4:18**
